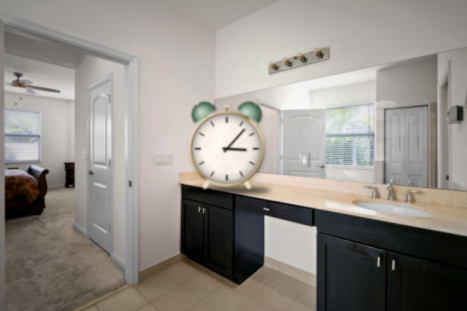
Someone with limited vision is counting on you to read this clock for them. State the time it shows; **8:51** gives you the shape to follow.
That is **3:07**
